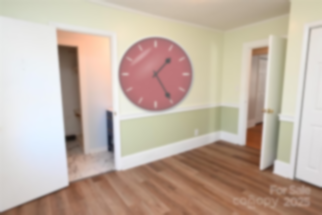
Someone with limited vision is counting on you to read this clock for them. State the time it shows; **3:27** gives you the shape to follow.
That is **1:25**
